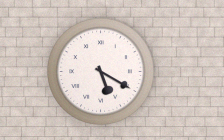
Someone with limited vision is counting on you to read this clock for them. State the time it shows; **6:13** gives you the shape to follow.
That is **5:20**
